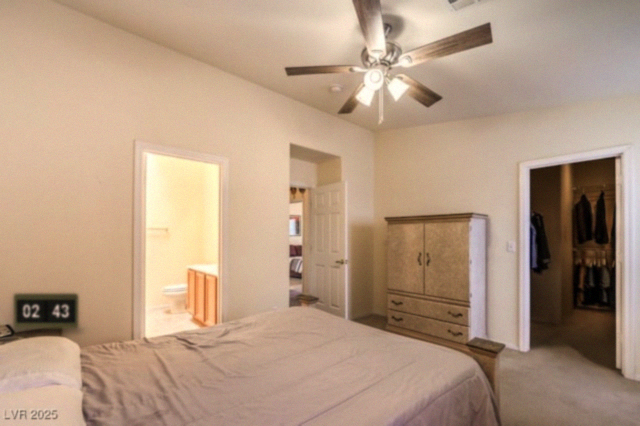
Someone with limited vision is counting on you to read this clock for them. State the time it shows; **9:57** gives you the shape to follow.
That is **2:43**
